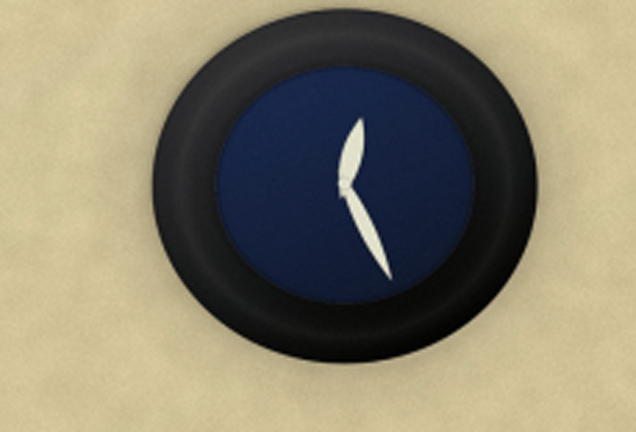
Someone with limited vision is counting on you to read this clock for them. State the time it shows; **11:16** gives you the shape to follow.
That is **12:26**
